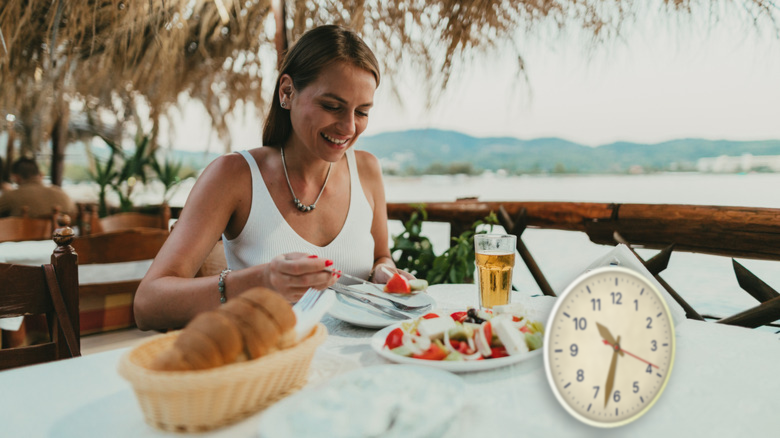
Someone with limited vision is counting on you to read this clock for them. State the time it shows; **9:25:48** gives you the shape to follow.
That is **10:32:19**
